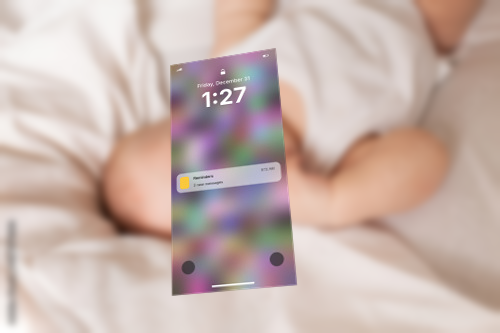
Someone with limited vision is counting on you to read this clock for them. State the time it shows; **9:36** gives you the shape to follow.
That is **1:27**
